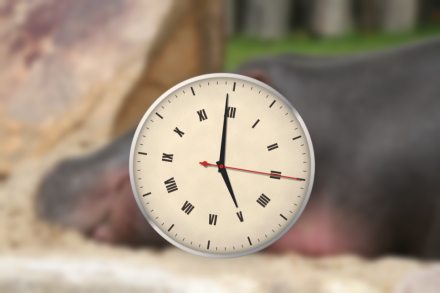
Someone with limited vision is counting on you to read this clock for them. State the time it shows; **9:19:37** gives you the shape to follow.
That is **4:59:15**
